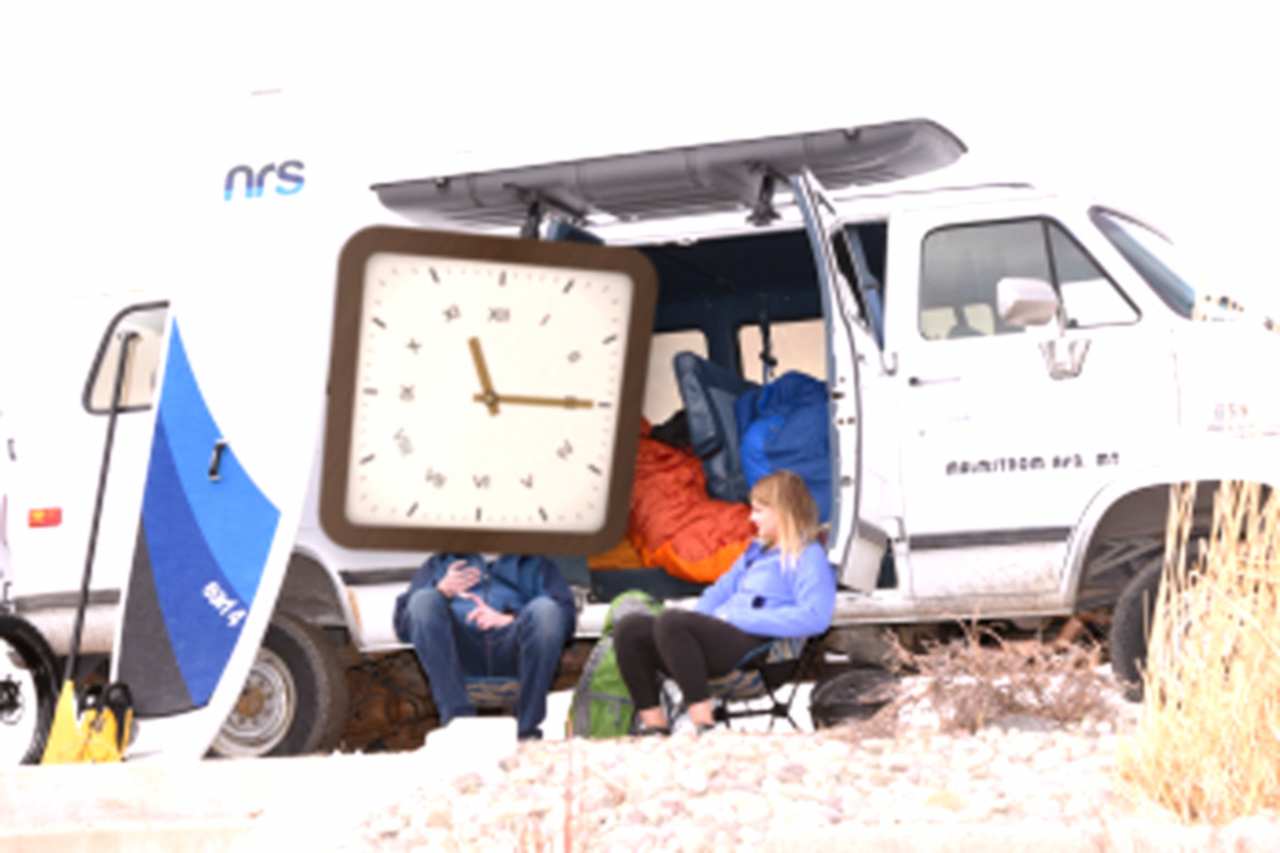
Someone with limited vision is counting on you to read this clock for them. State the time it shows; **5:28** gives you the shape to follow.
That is **11:15**
